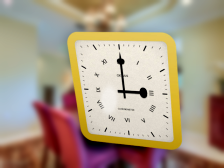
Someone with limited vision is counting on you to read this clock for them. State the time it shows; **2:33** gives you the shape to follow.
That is **3:00**
